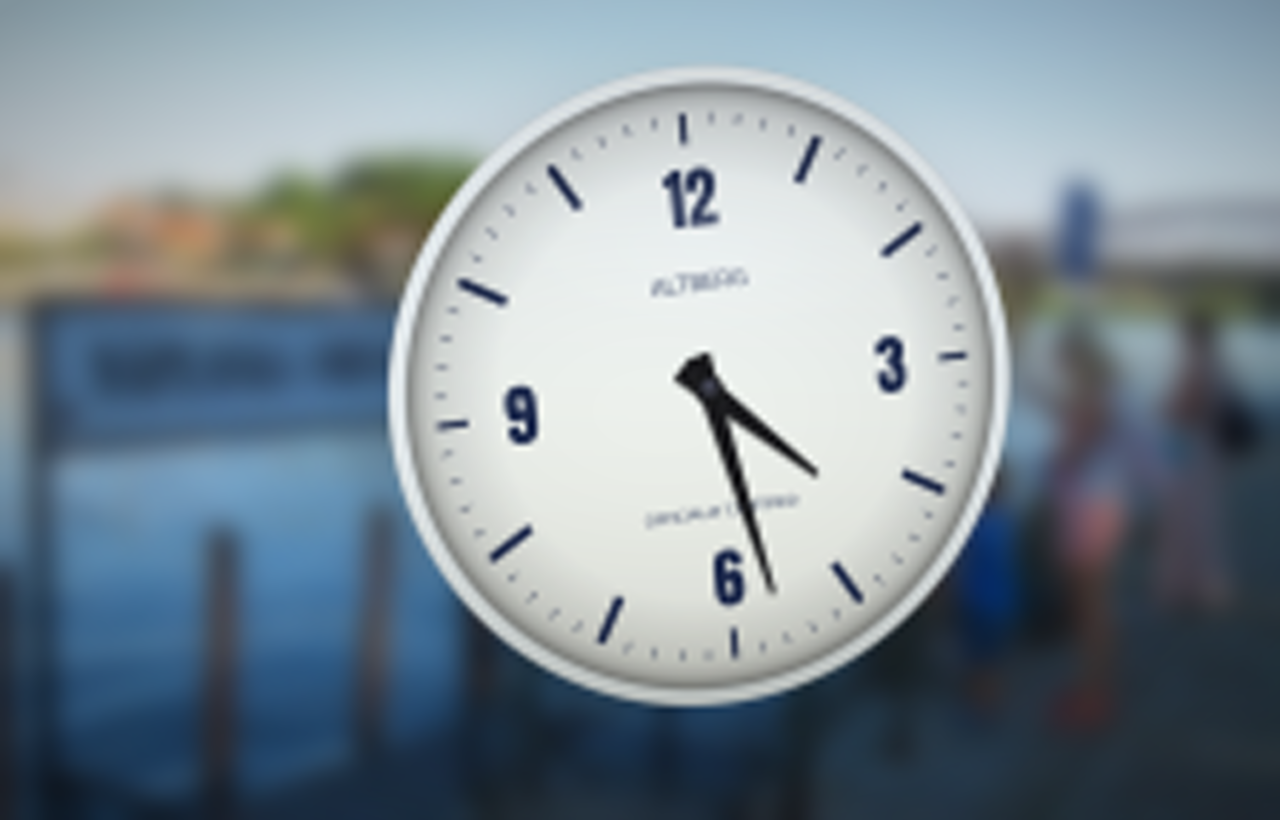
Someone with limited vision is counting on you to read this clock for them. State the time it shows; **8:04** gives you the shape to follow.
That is **4:28**
